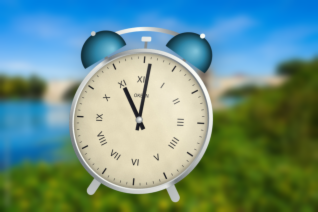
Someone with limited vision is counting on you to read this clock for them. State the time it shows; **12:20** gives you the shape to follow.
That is **11:01**
